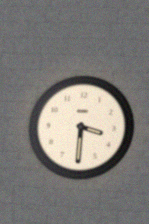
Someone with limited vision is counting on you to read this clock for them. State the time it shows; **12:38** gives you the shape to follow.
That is **3:30**
